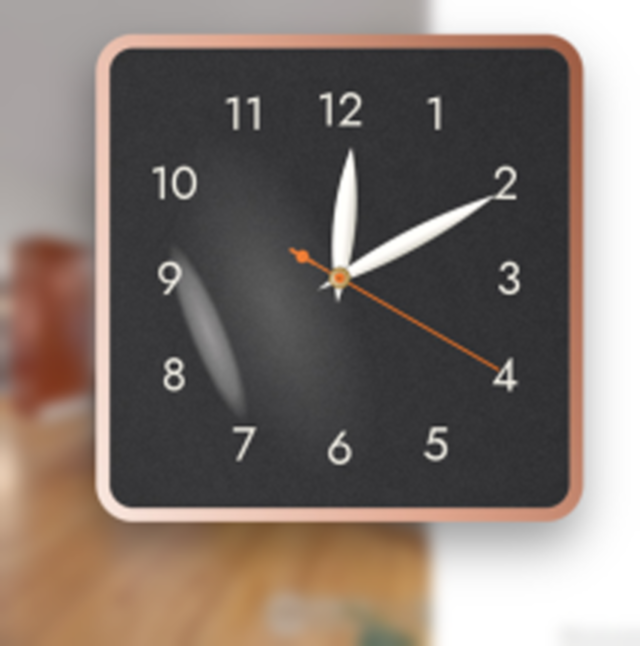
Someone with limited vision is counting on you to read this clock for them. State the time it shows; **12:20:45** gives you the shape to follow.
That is **12:10:20**
